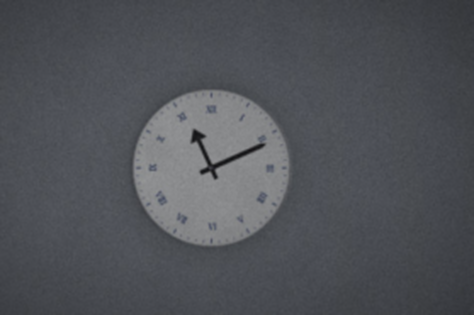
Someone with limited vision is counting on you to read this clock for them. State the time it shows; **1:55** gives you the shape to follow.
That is **11:11**
